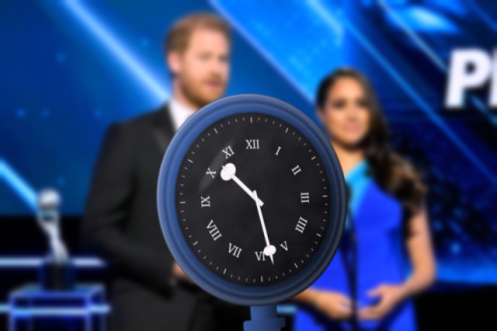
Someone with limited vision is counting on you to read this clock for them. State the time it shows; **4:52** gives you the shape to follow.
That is **10:28**
